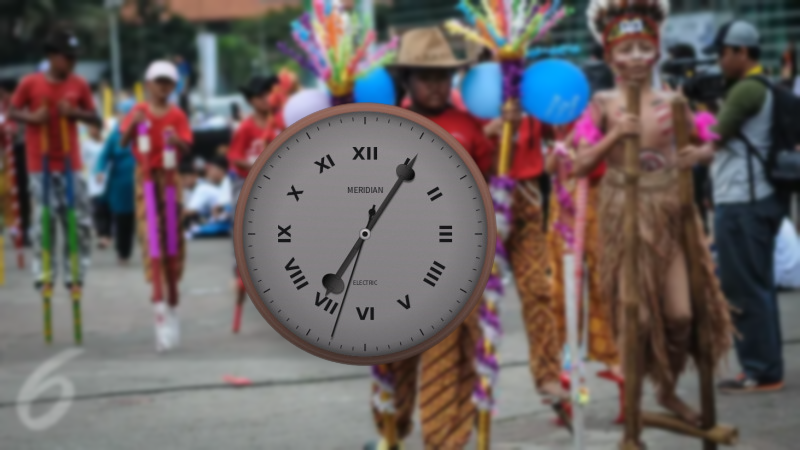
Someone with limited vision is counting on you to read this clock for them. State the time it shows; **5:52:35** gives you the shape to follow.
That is **7:05:33**
